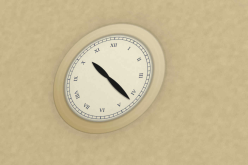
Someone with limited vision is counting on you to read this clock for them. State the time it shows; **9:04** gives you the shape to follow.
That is **10:22**
